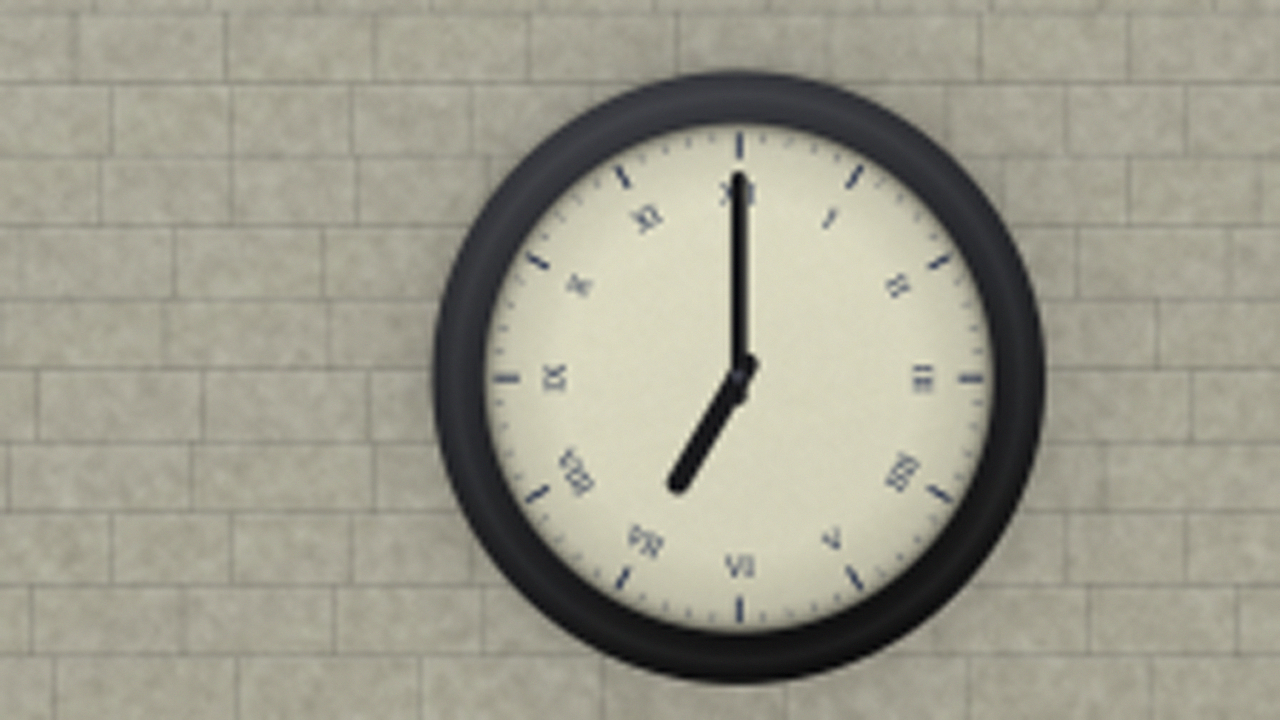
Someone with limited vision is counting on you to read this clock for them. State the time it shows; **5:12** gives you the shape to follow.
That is **7:00**
